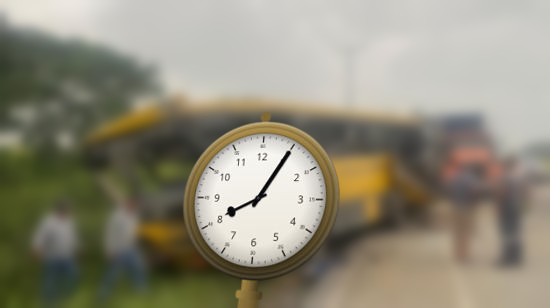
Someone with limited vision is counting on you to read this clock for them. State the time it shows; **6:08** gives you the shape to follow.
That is **8:05**
